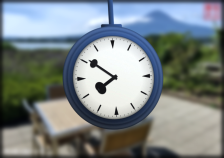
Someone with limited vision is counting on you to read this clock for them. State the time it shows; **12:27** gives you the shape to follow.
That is **7:51**
